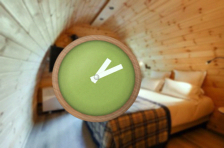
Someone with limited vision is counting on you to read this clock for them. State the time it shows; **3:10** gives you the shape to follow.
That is **1:11**
